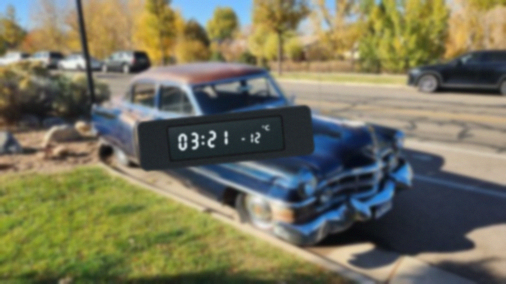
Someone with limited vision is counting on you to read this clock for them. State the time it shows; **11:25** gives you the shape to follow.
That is **3:21**
